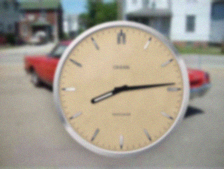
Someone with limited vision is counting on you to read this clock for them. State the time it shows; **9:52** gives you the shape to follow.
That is **8:14**
